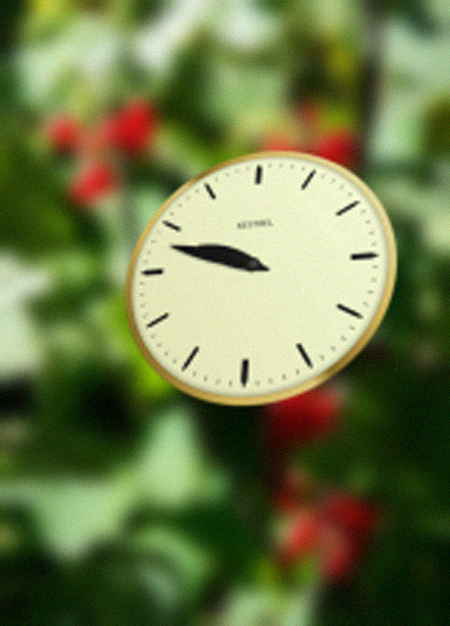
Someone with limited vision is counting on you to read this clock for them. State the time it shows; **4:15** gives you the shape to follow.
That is **9:48**
